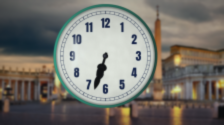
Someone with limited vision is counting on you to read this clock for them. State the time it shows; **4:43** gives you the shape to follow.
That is **6:33**
